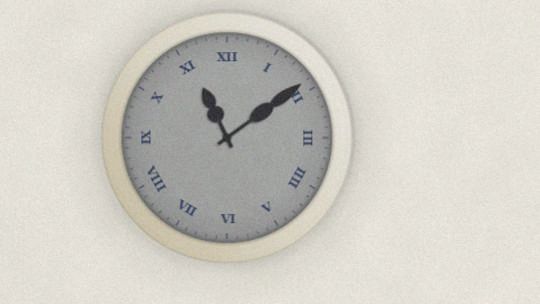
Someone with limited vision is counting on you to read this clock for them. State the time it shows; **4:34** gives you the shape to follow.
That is **11:09**
